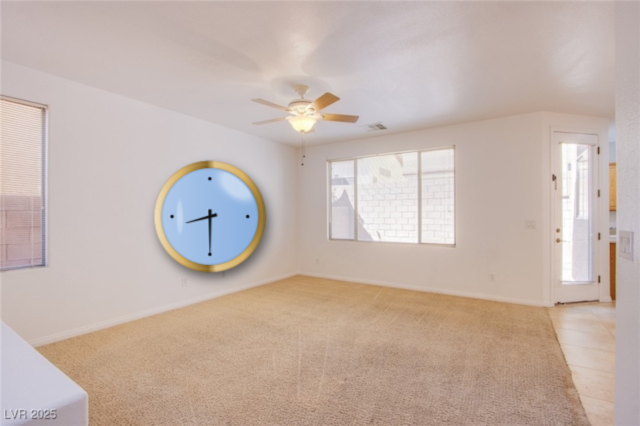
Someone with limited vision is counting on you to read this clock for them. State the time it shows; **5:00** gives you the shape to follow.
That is **8:30**
